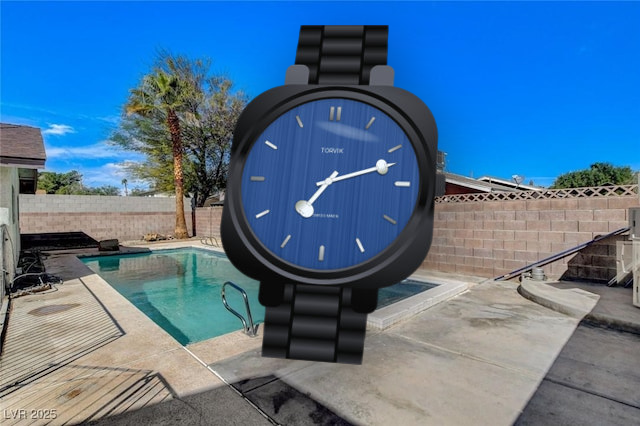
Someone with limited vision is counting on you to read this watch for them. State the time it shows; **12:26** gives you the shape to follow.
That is **7:12**
